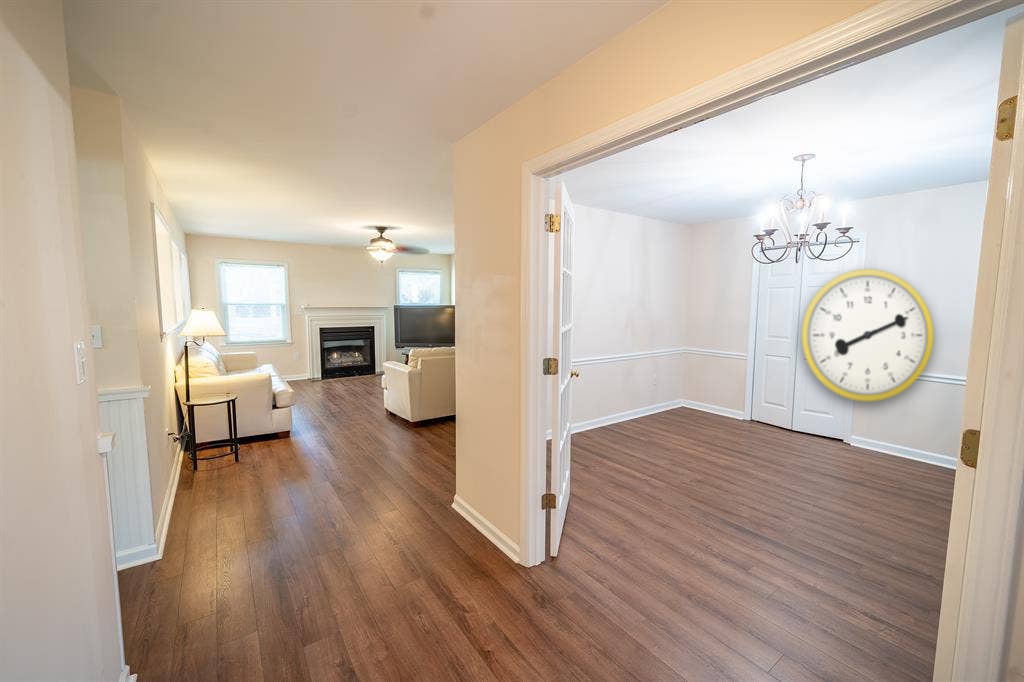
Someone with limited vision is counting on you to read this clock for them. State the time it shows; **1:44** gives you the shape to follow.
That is **8:11**
